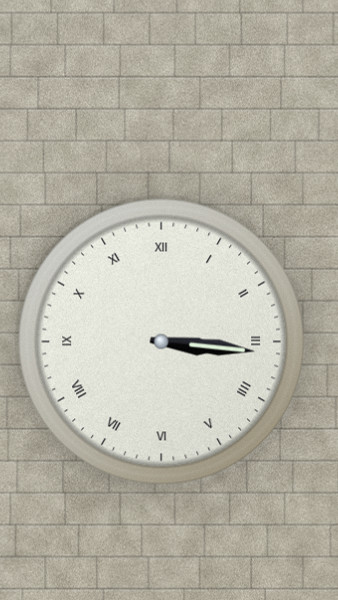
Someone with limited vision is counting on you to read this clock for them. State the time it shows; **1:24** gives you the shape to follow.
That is **3:16**
